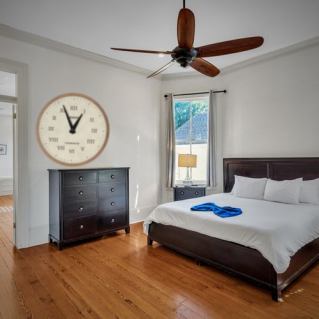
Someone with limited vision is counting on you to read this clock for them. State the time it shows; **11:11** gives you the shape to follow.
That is **12:56**
